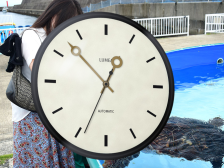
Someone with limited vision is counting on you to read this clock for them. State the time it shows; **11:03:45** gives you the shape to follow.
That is **12:52:34**
